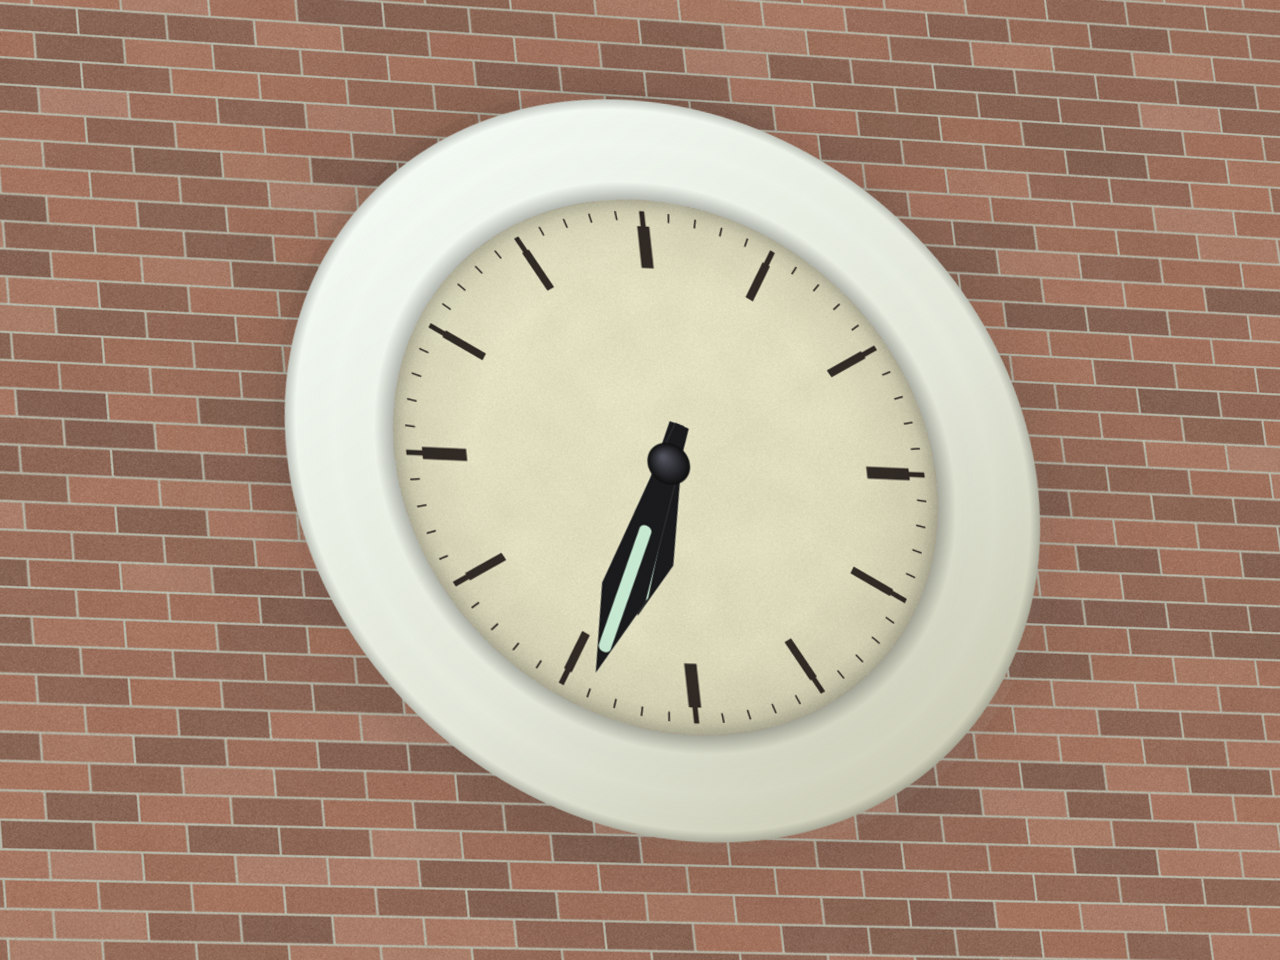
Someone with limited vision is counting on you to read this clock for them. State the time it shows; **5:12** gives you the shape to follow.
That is **6:34**
